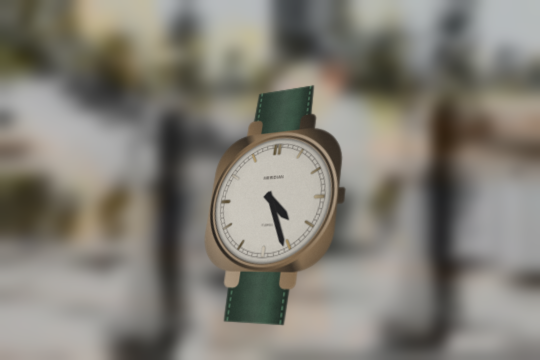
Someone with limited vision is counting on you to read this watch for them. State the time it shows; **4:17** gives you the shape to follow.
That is **4:26**
